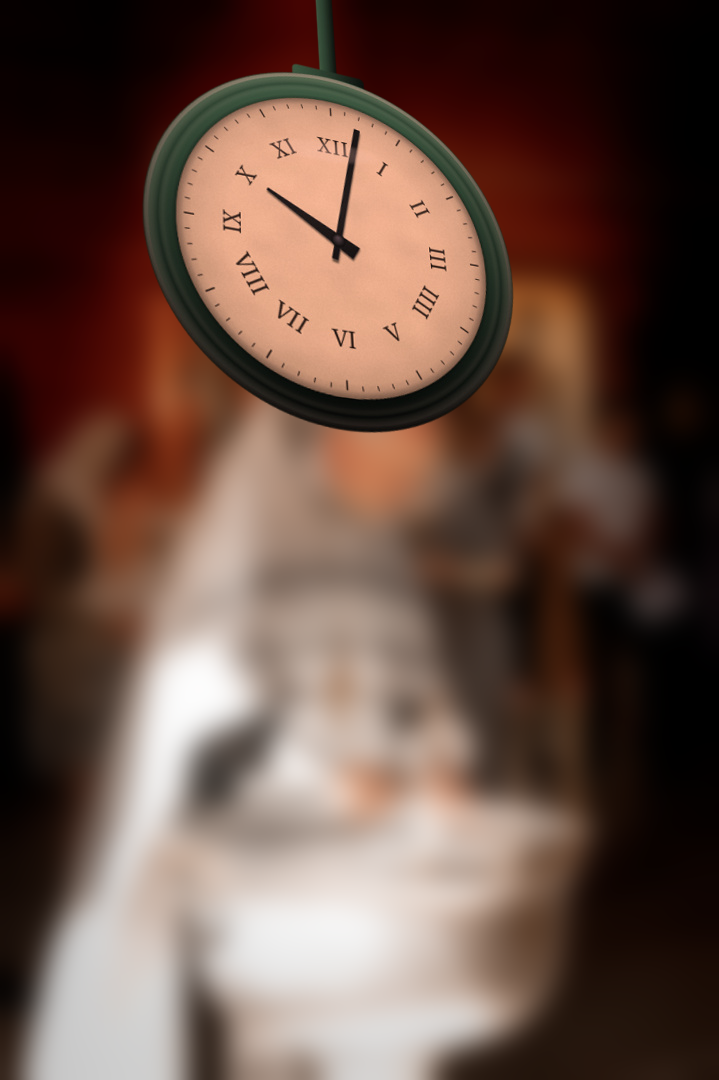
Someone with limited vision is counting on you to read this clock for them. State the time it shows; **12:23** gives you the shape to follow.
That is **10:02**
